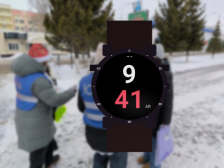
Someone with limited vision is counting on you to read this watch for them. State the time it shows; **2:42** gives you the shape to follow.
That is **9:41**
